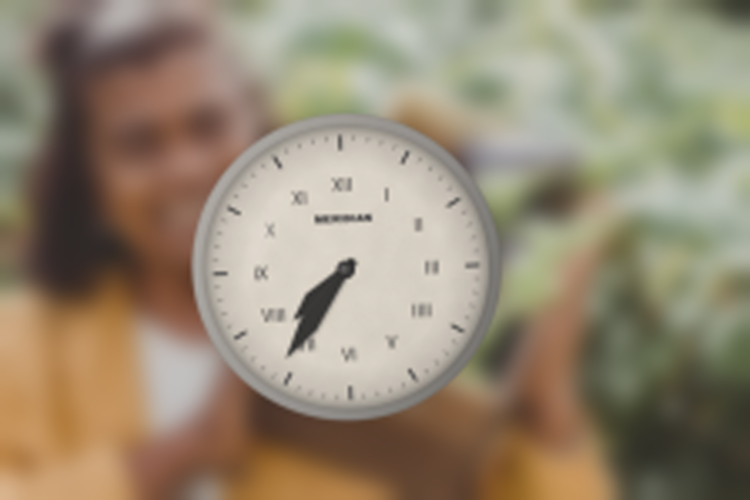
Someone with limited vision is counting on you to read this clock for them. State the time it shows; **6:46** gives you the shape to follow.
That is **7:36**
